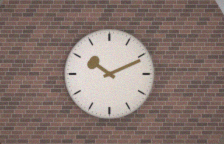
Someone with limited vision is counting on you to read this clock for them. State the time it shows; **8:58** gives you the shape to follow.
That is **10:11**
